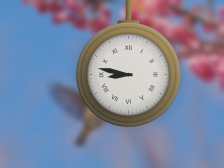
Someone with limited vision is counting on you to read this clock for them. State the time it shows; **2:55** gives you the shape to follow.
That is **8:47**
